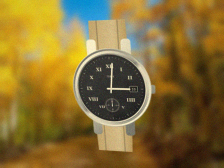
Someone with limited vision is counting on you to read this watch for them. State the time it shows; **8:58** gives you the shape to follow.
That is **3:01**
